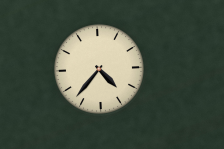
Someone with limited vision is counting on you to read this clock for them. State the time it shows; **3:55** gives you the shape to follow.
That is **4:37**
